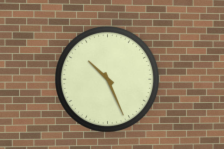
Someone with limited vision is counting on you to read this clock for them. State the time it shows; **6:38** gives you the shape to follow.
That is **10:26**
